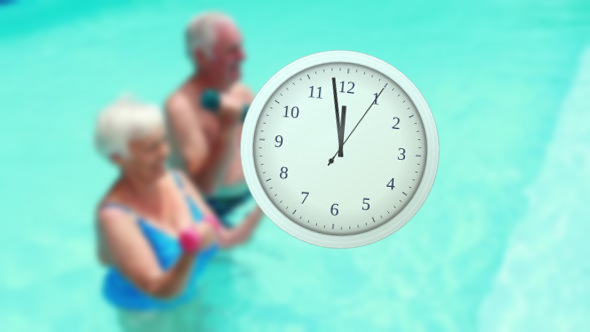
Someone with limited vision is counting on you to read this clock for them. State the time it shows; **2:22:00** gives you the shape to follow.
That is **11:58:05**
